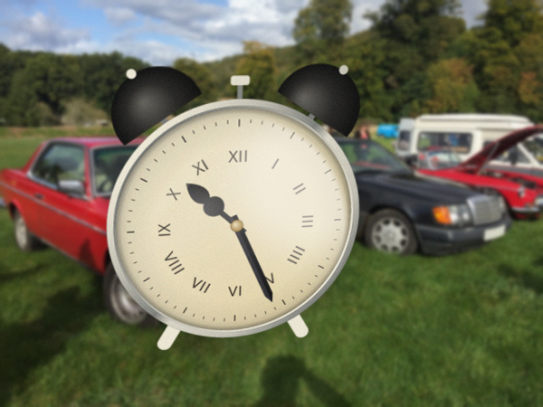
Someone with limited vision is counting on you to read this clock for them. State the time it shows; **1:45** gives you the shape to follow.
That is **10:26**
